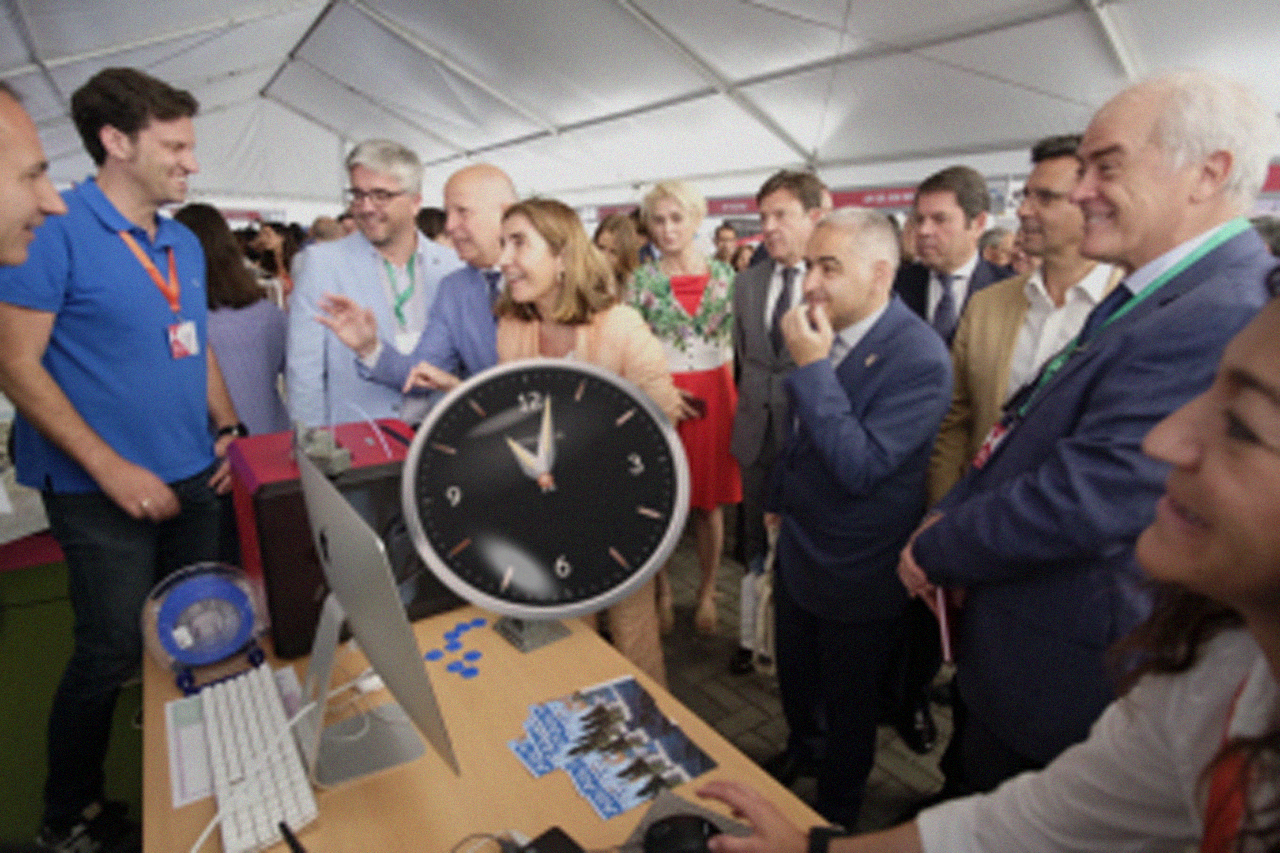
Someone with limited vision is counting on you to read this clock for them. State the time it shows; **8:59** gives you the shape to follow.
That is **11:02**
